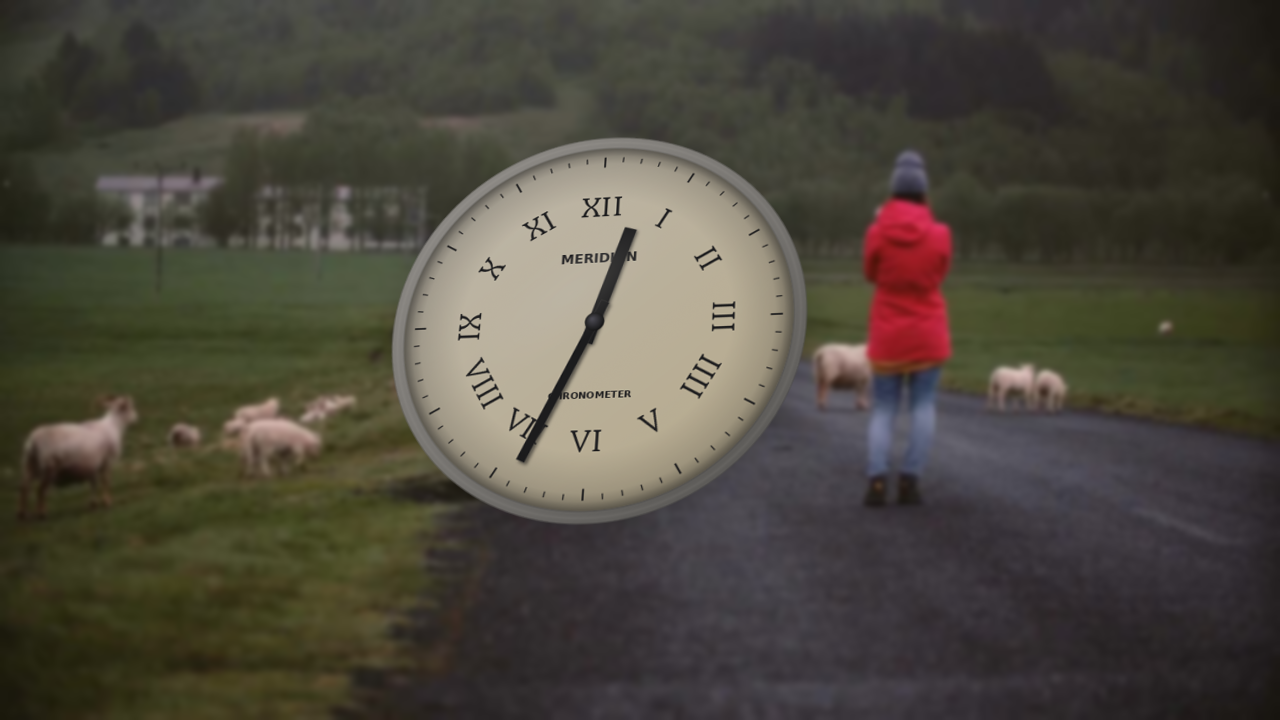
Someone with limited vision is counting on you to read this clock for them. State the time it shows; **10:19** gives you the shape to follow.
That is **12:34**
